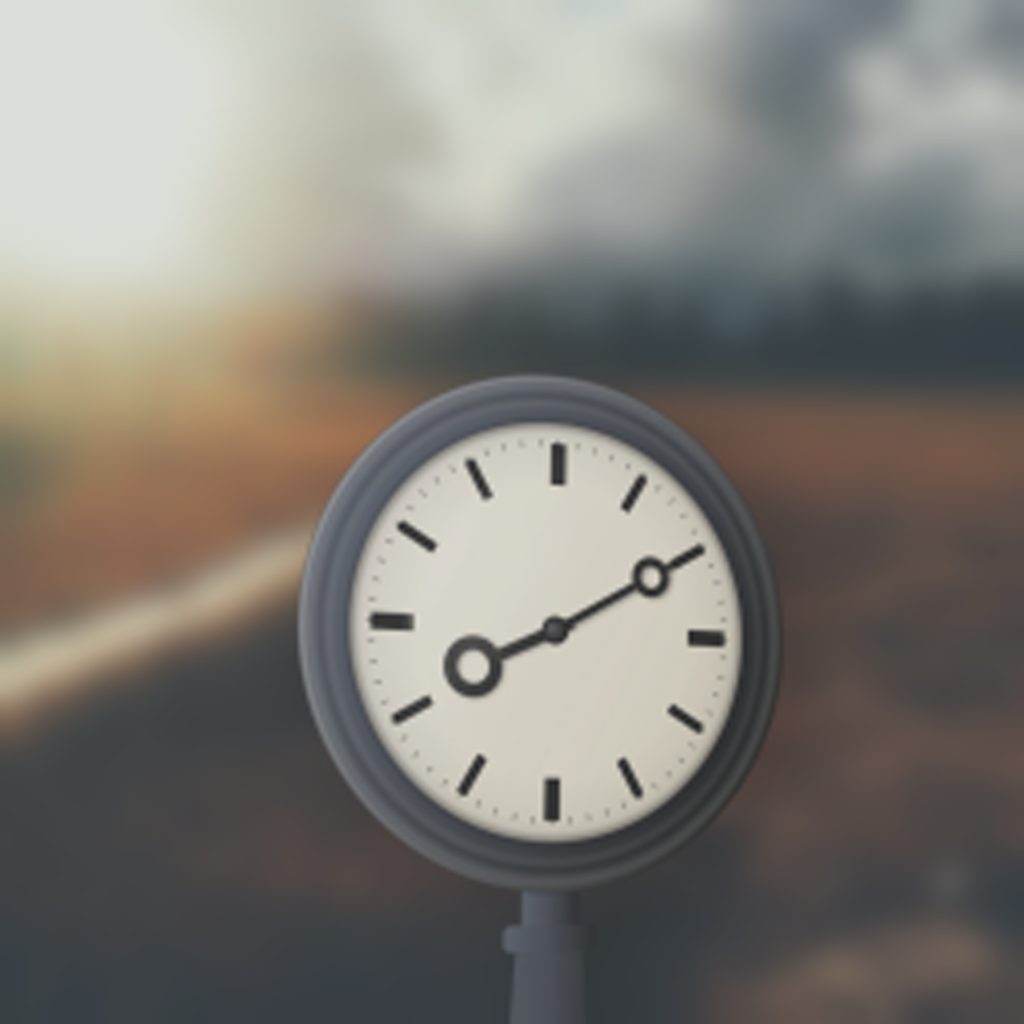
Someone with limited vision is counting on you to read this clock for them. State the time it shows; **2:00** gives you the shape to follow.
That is **8:10**
